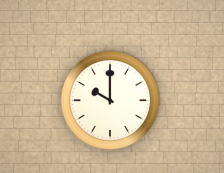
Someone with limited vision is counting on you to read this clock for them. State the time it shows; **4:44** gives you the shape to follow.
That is **10:00**
